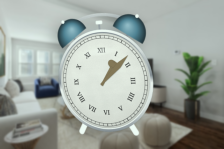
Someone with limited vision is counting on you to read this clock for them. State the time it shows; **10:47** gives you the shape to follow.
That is **1:08**
